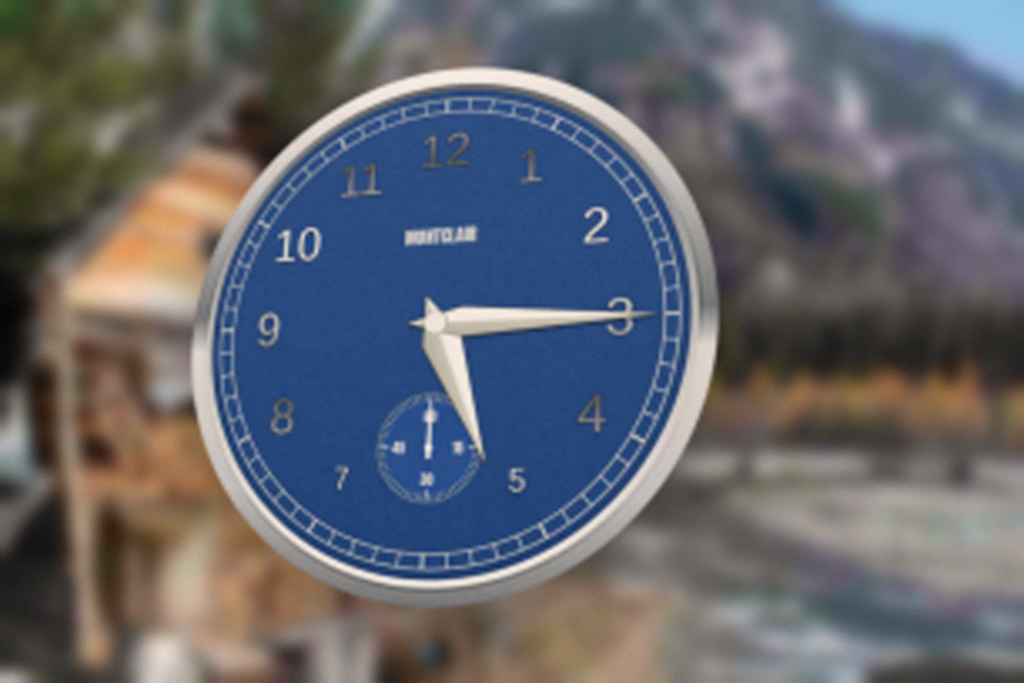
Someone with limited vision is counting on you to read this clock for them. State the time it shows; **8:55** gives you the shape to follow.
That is **5:15**
